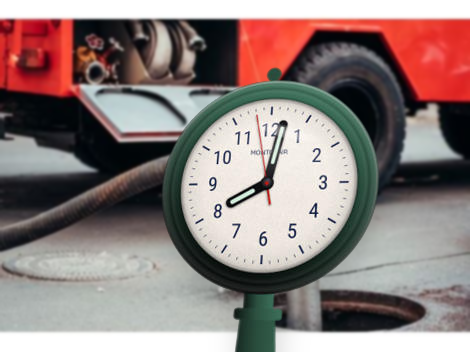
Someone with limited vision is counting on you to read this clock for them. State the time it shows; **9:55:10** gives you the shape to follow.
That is **8:01:58**
